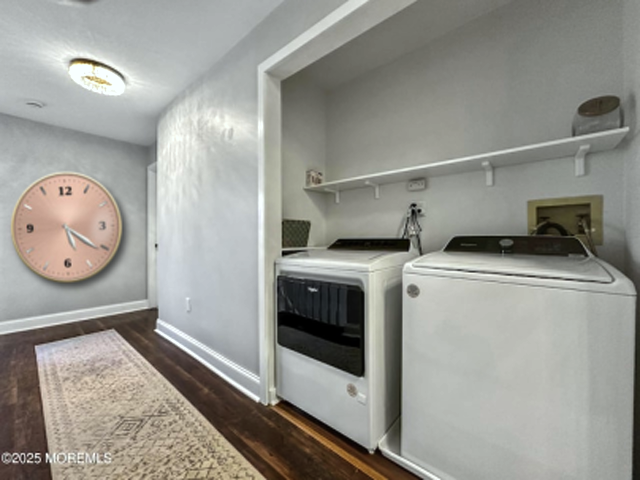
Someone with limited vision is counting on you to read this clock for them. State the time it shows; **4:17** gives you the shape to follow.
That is **5:21**
